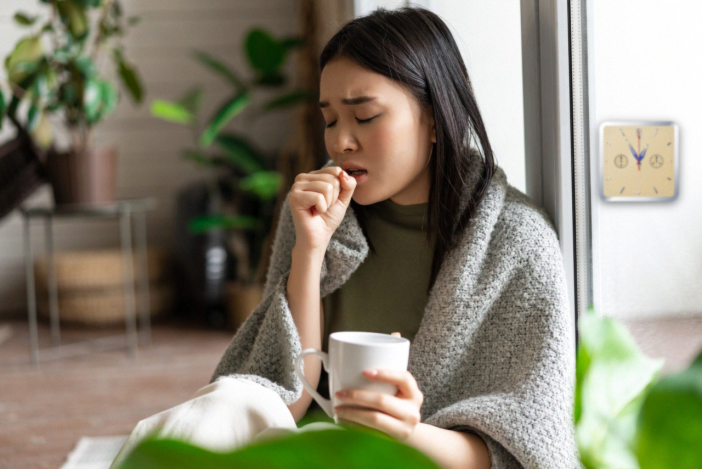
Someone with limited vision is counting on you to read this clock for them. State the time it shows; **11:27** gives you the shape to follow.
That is **12:55**
